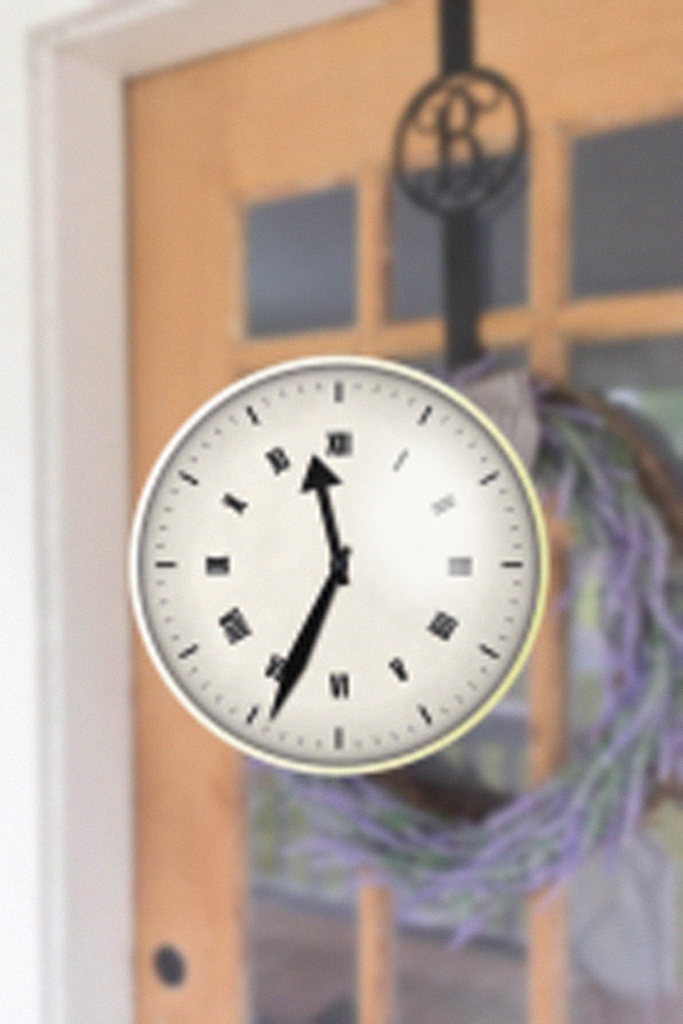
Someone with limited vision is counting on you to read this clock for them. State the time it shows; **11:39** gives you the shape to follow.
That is **11:34**
